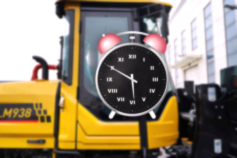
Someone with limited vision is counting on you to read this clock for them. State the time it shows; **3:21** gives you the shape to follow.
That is **5:50**
